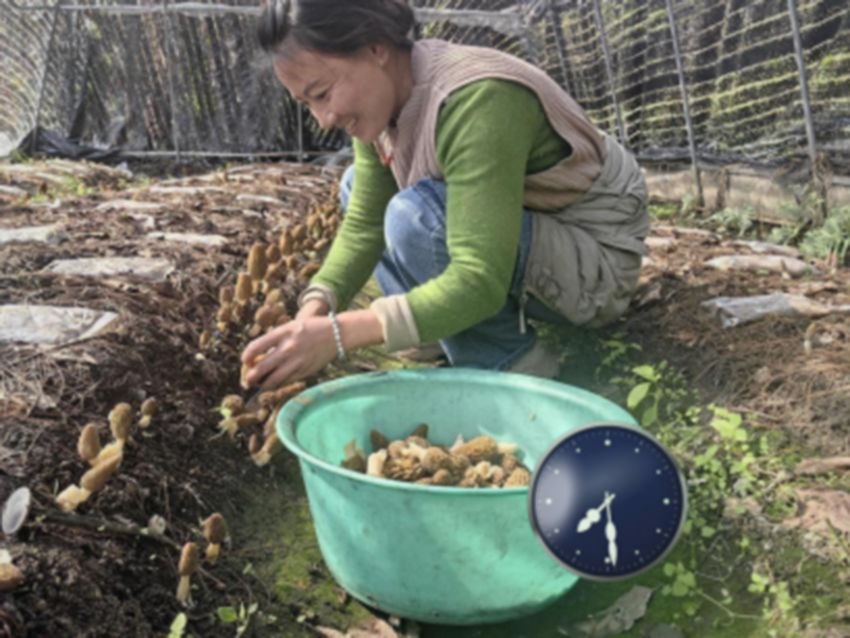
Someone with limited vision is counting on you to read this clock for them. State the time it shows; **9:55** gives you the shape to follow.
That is **7:29**
